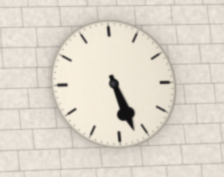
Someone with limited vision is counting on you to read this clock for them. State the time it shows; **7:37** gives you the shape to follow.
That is **5:27**
